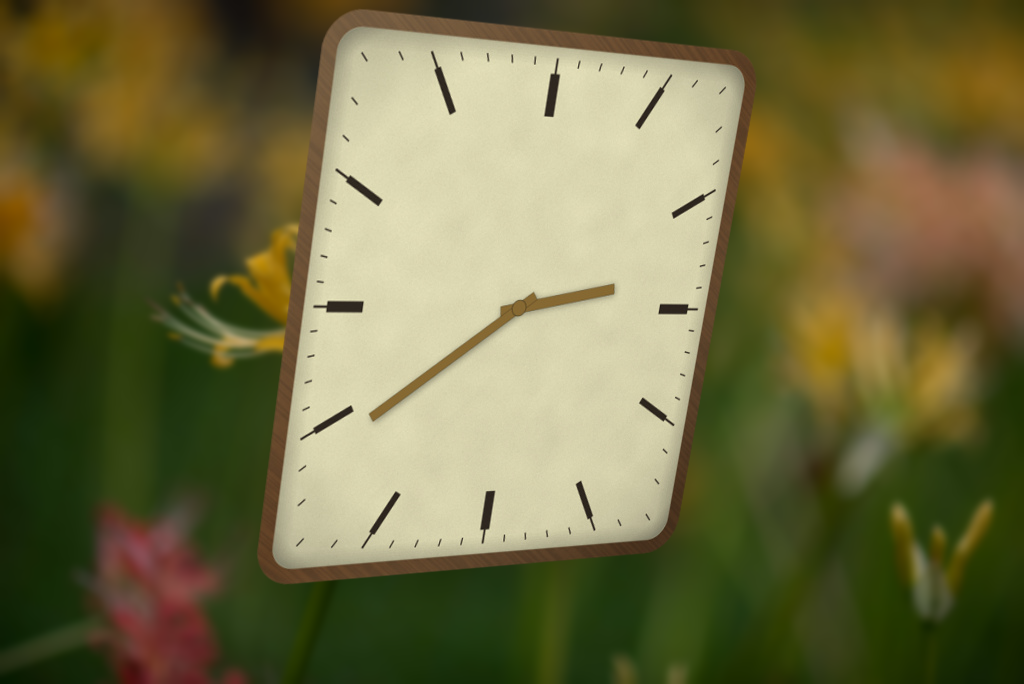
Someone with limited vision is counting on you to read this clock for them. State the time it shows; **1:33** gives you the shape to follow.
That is **2:39**
